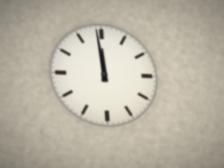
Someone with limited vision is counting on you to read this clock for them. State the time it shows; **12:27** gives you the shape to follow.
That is **11:59**
